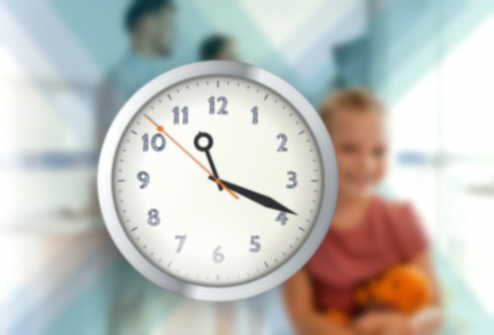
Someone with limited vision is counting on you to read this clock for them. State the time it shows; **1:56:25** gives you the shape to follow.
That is **11:18:52**
